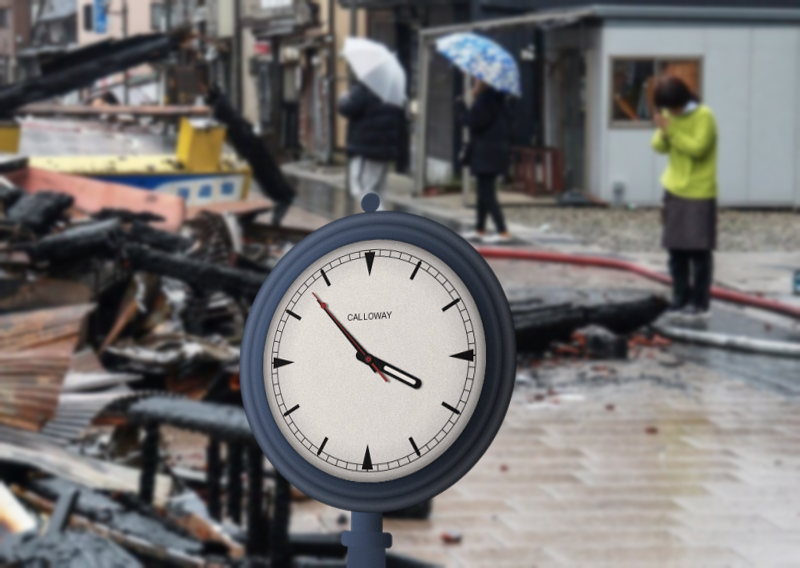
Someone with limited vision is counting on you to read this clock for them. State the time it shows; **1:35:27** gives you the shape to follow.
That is **3:52:53**
